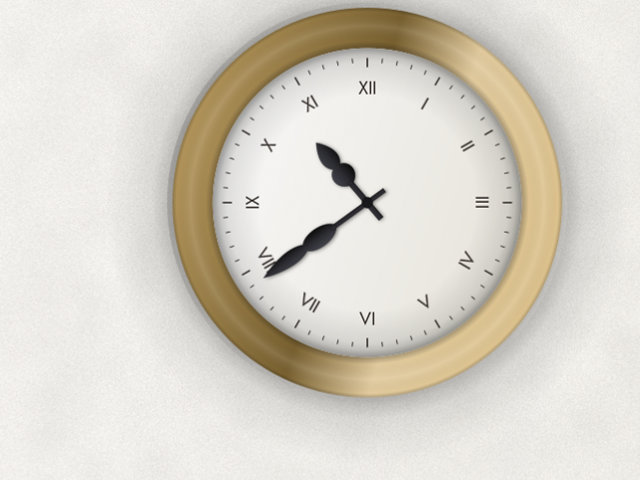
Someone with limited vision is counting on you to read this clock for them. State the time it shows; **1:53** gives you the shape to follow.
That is **10:39**
